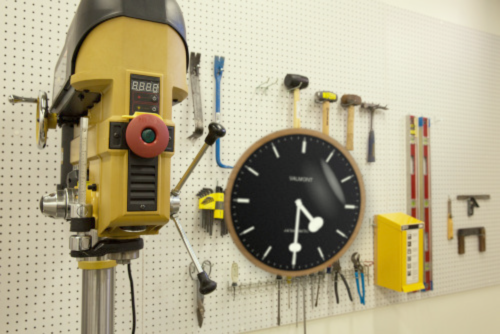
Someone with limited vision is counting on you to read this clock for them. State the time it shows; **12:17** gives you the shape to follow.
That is **4:30**
